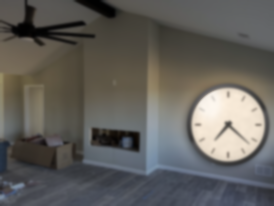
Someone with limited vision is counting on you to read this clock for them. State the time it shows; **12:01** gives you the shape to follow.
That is **7:22**
